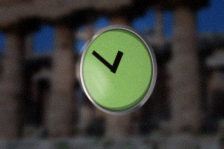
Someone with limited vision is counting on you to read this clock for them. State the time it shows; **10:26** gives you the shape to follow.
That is **12:51**
